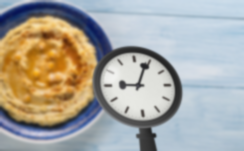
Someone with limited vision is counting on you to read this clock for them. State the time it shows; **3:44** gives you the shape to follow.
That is **9:04**
